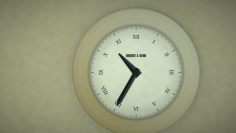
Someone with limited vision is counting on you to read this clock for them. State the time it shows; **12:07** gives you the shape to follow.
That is **10:35**
